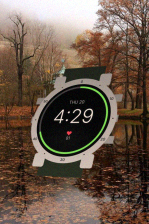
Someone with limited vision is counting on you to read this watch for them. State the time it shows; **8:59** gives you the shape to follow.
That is **4:29**
